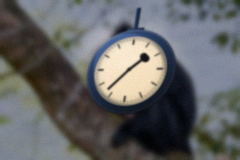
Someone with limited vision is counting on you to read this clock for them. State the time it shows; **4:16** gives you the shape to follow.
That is **1:37**
